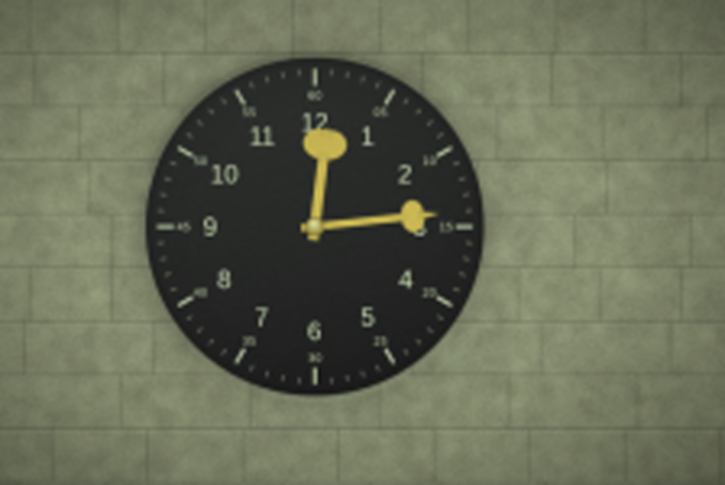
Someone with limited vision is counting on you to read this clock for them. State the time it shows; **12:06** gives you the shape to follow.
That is **12:14**
